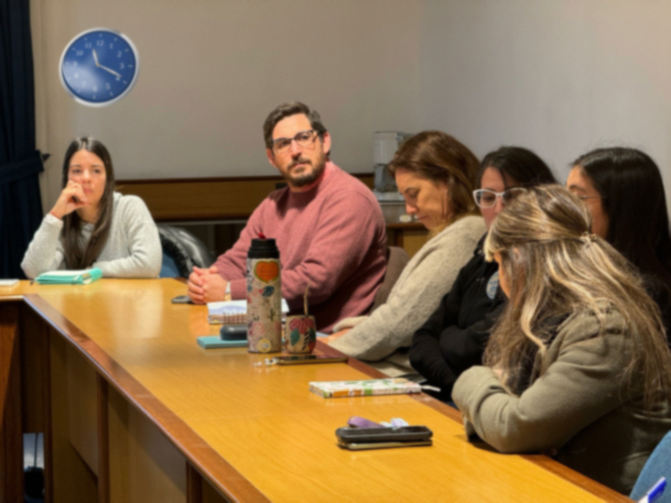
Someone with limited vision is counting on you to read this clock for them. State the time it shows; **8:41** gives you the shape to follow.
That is **11:19**
